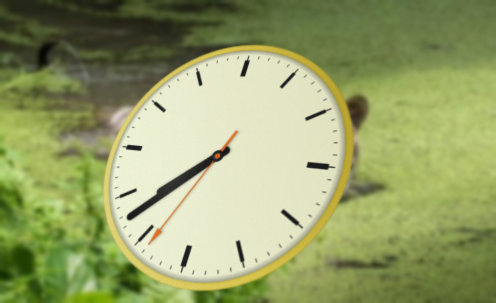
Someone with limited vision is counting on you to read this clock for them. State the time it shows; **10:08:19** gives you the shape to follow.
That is **7:37:34**
